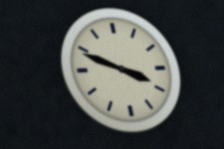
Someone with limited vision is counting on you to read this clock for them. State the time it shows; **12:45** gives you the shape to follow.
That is **3:49**
